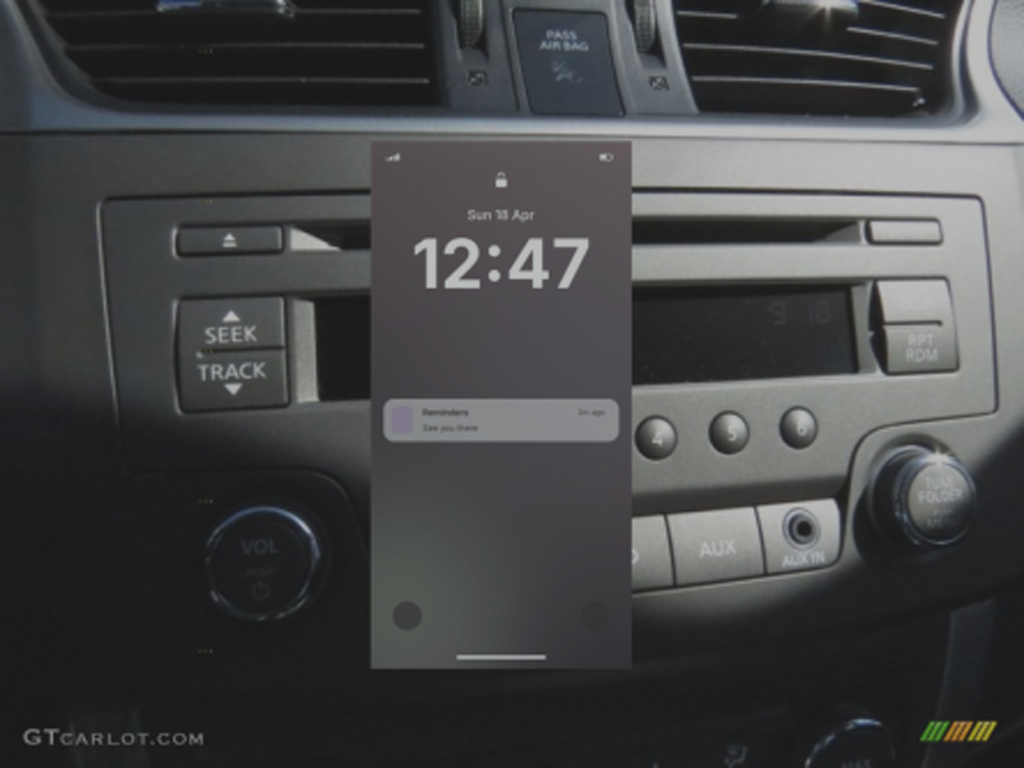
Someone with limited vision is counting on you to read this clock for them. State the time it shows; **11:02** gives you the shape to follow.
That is **12:47**
